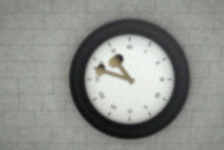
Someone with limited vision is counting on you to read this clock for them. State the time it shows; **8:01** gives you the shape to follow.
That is **10:48**
